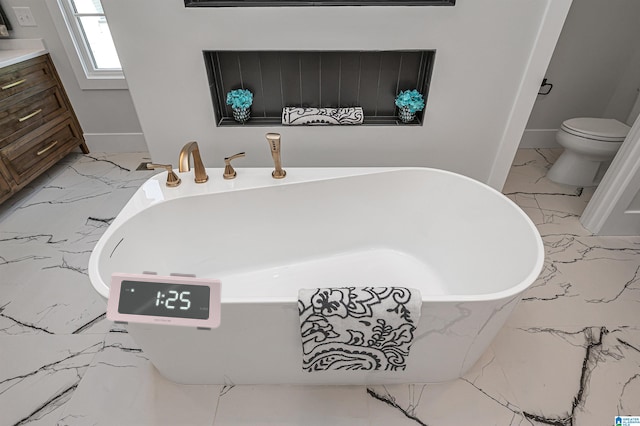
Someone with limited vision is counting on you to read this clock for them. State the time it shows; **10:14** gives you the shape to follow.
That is **1:25**
